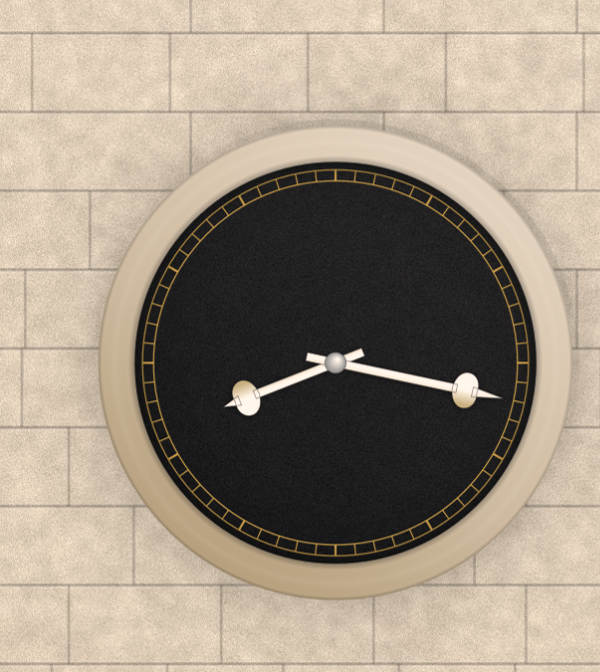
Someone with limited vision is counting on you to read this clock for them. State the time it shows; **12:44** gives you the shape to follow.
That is **8:17**
